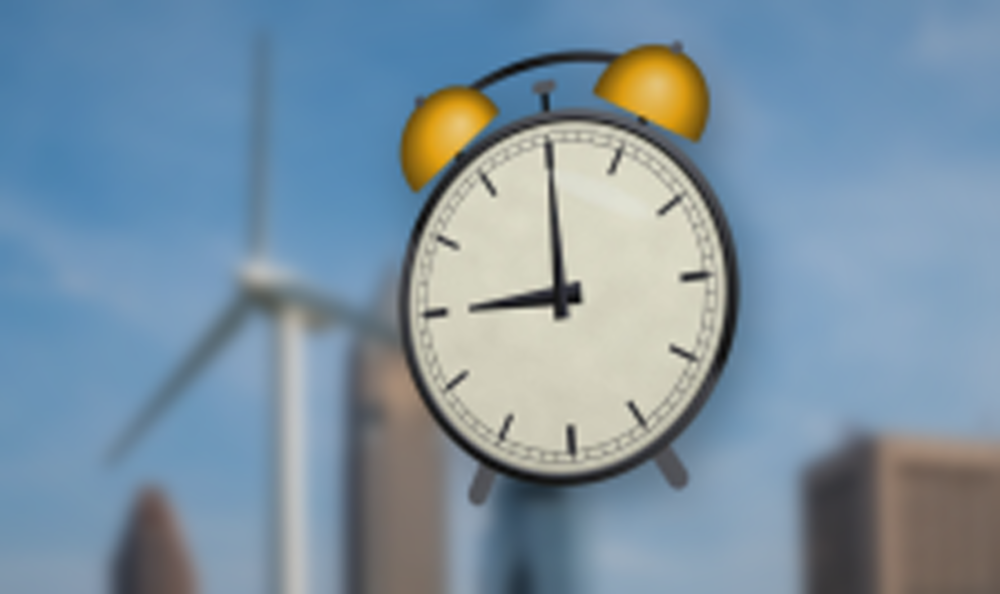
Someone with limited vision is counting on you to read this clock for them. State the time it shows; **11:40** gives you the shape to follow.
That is **9:00**
